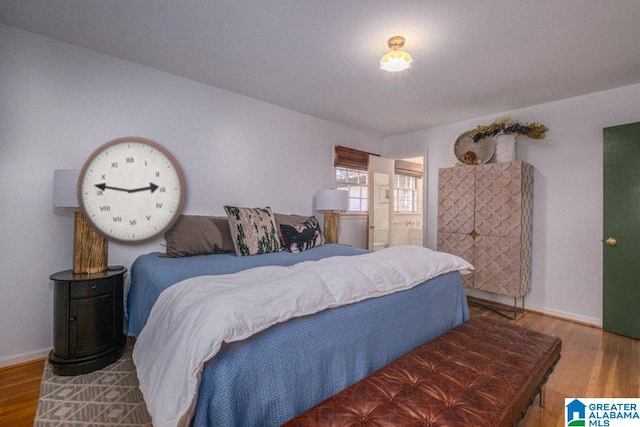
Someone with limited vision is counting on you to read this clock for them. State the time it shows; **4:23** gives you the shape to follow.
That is **2:47**
